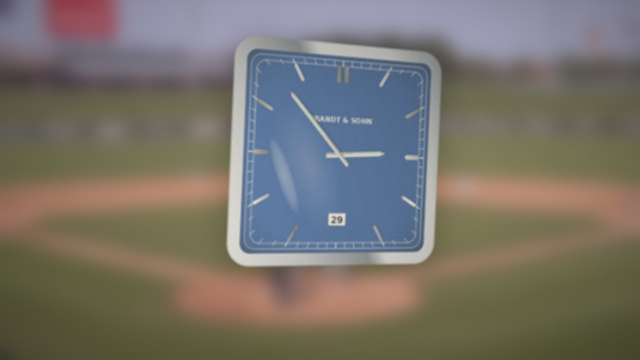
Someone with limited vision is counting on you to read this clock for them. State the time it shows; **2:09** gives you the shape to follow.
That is **2:53**
